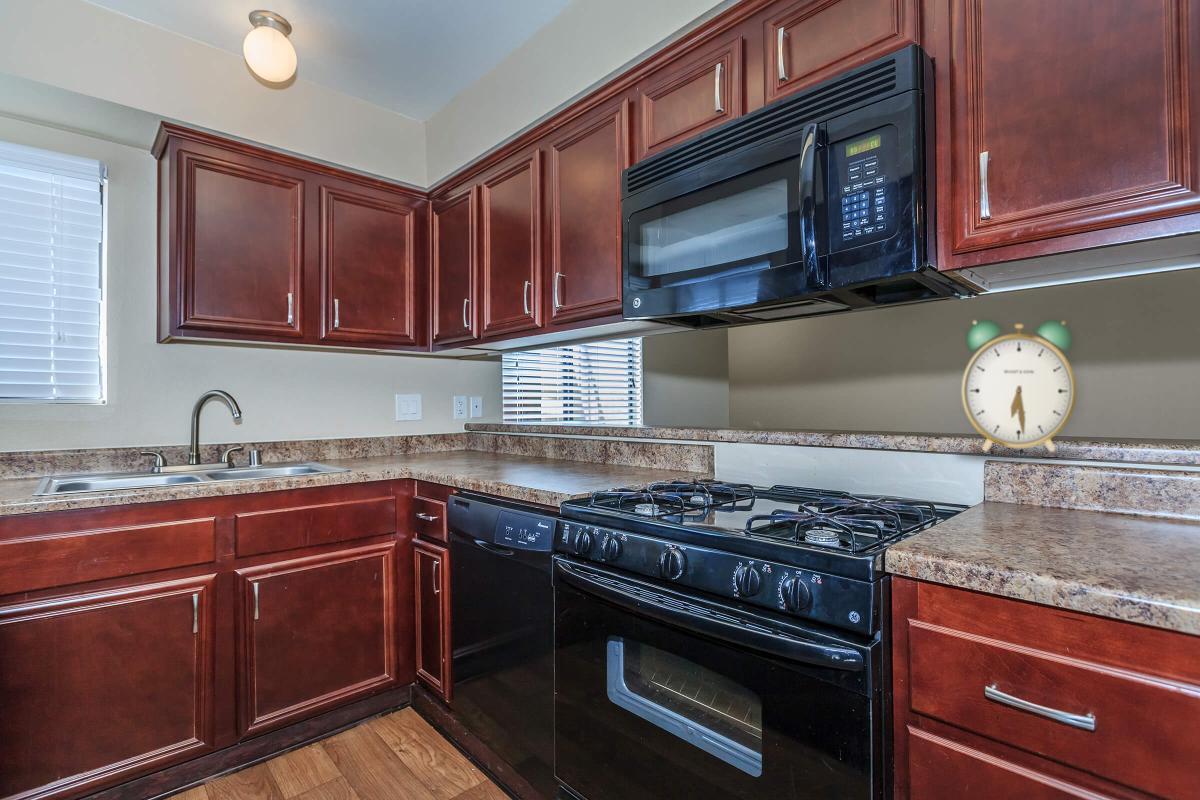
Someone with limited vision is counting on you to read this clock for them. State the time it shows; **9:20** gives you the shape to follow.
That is **6:29**
